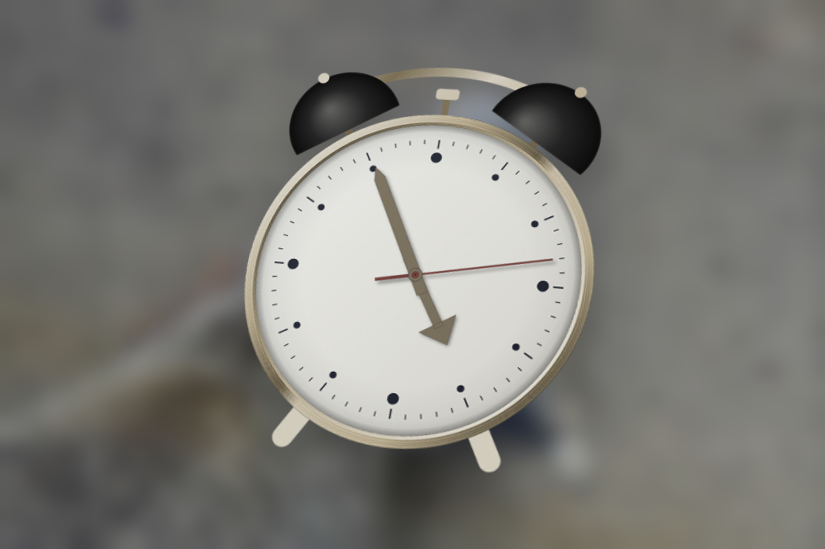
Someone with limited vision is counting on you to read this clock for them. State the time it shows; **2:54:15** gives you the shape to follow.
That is **4:55:13**
